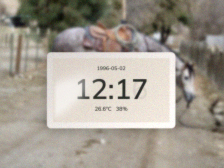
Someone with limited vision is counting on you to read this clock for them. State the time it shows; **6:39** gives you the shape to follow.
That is **12:17**
